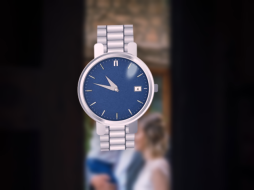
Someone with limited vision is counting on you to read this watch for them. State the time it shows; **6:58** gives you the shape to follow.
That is **10:48**
